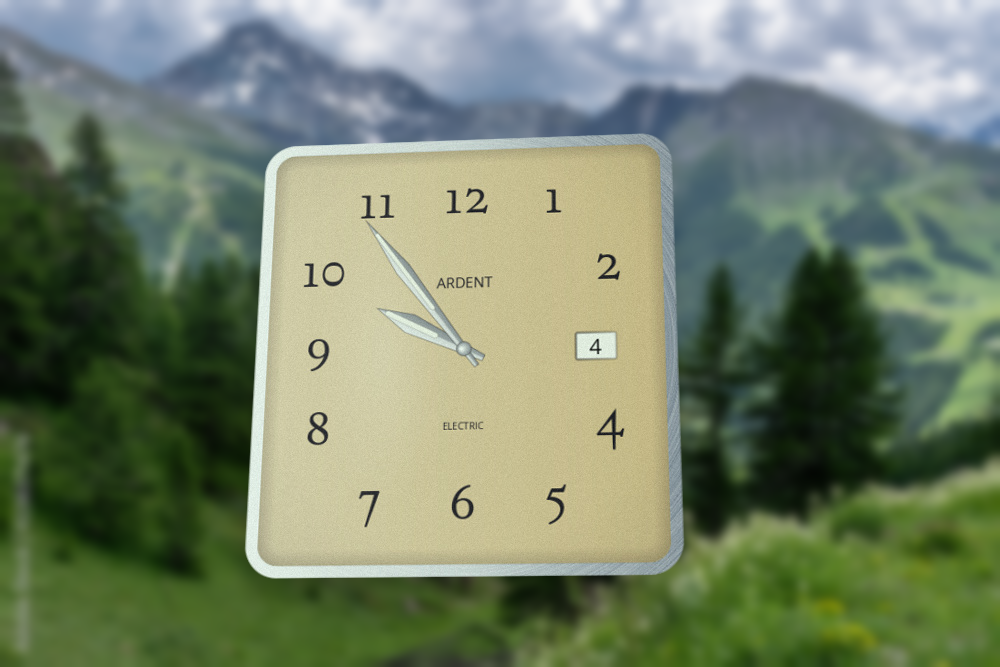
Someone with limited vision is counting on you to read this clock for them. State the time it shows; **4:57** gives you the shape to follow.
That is **9:54**
